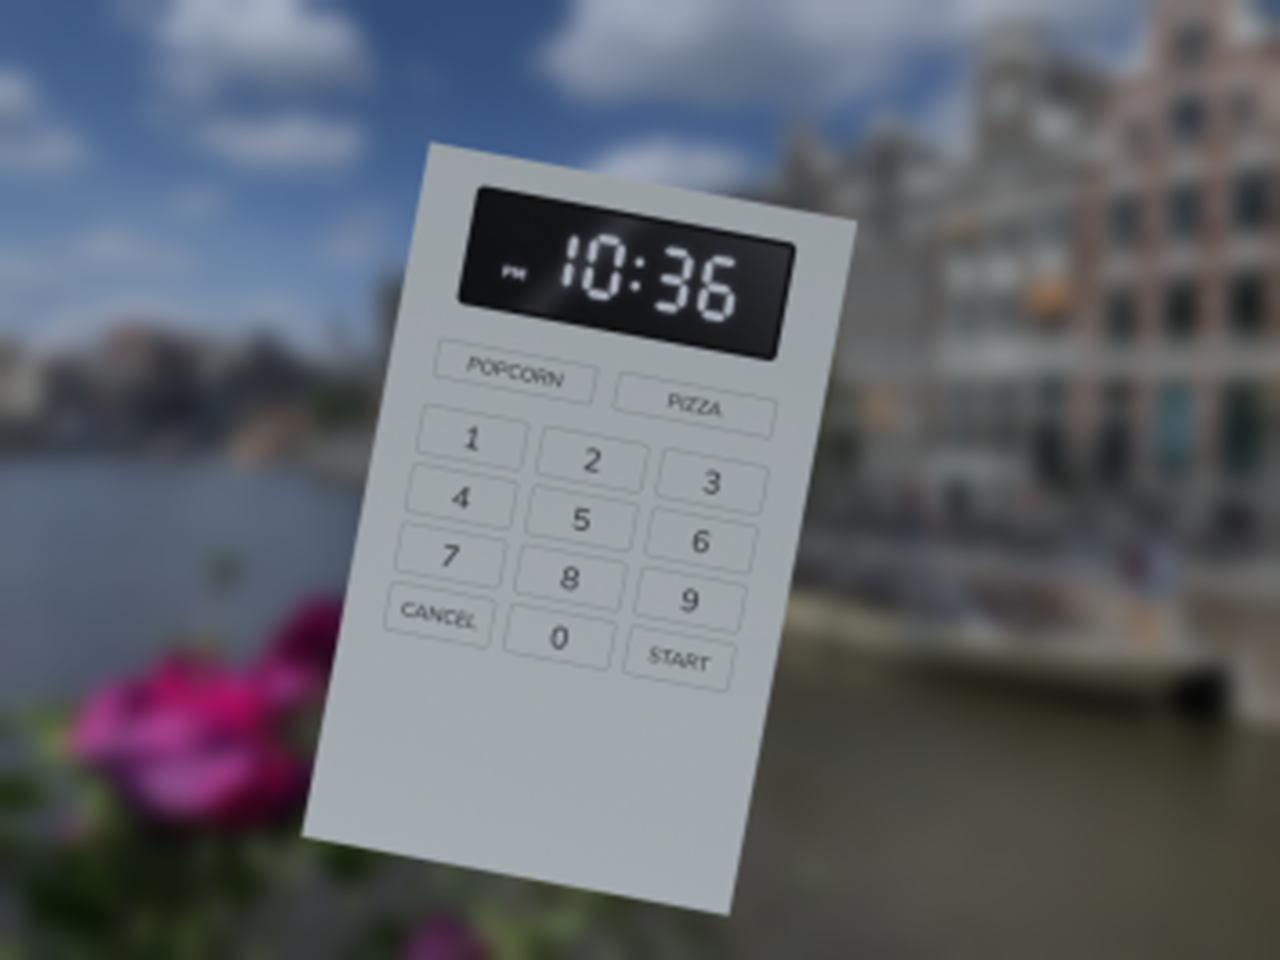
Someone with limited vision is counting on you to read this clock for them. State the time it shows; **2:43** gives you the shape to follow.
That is **10:36**
